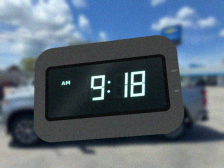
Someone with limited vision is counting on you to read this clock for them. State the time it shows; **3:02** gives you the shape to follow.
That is **9:18**
